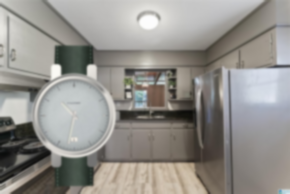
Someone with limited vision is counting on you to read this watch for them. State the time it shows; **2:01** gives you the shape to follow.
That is **10:32**
